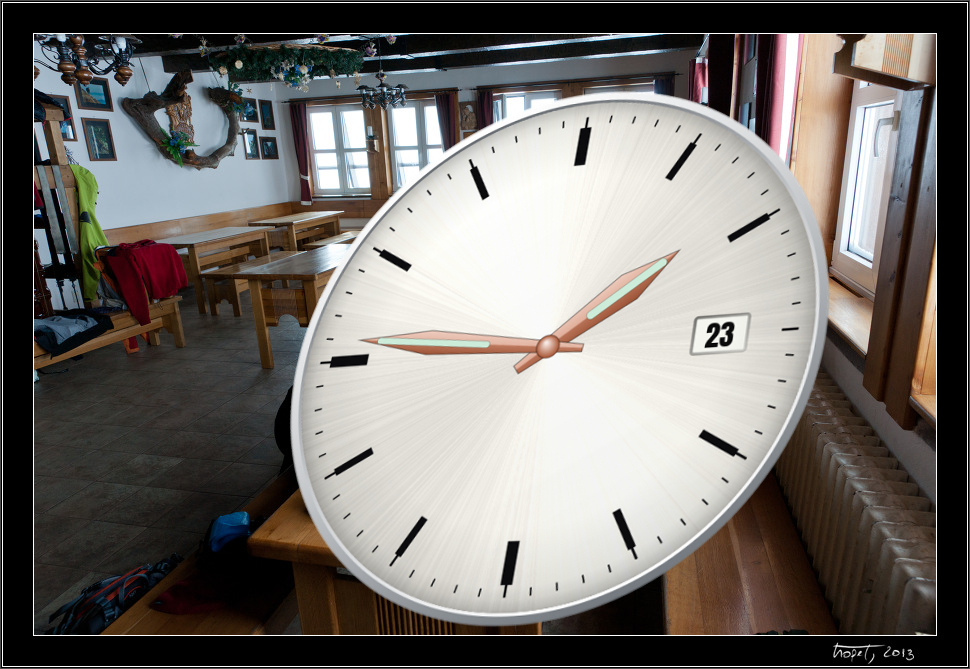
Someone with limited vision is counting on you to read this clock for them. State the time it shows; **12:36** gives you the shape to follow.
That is **1:46**
